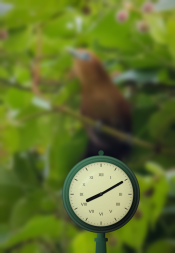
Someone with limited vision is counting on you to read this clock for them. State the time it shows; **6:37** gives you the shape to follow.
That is **8:10**
